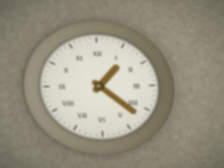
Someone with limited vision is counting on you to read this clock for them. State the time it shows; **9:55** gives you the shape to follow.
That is **1:22**
